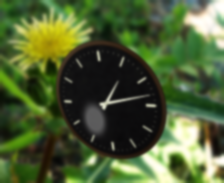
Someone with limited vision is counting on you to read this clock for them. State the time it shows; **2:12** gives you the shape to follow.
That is **1:13**
